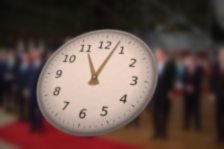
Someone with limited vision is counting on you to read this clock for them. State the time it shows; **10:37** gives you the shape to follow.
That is **11:03**
